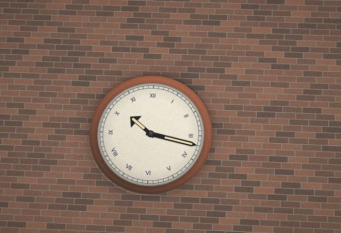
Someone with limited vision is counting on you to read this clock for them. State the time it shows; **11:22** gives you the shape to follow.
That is **10:17**
